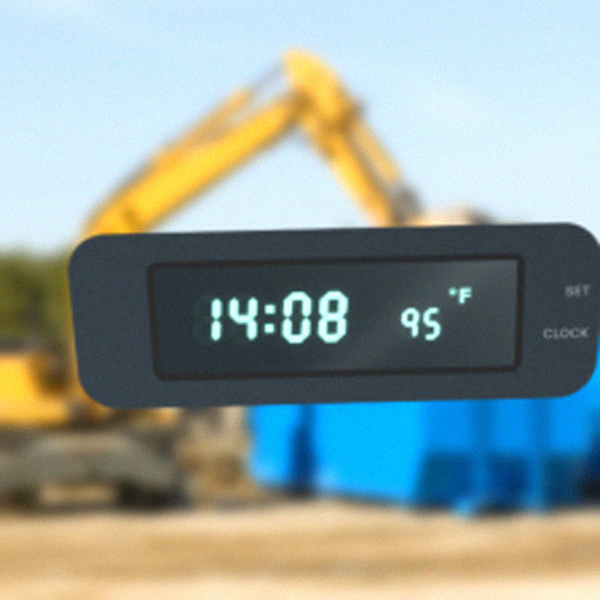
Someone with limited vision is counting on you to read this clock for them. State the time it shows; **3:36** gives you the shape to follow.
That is **14:08**
